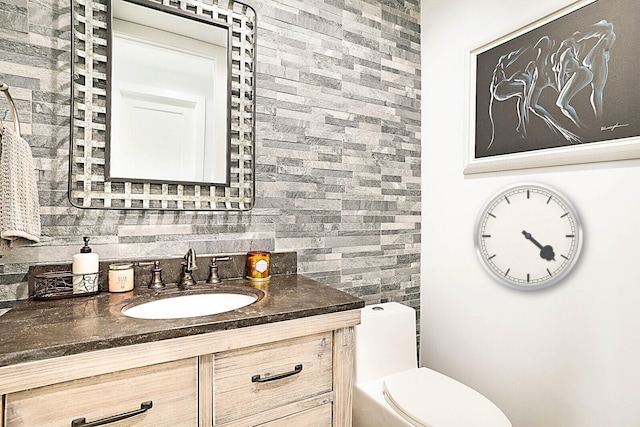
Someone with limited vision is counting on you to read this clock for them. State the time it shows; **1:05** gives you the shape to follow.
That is **4:22**
